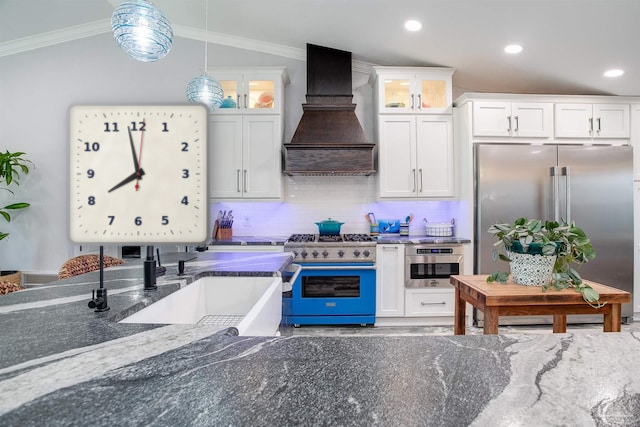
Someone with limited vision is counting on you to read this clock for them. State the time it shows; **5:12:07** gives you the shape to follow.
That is **7:58:01**
